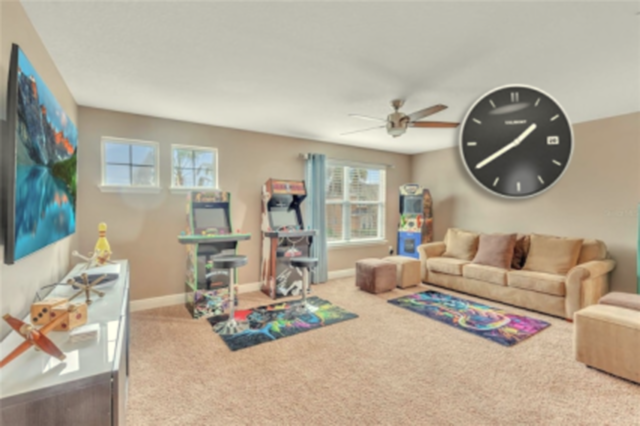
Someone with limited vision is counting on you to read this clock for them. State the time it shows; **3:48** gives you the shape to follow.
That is **1:40**
